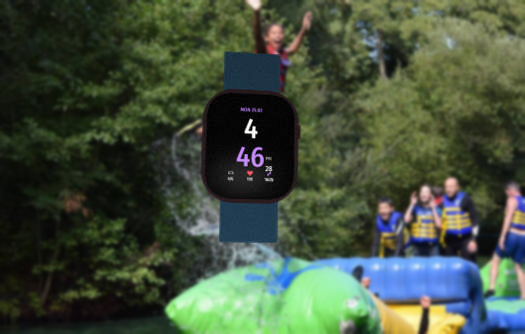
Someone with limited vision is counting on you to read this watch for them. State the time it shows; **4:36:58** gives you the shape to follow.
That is **4:46:28**
